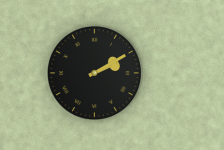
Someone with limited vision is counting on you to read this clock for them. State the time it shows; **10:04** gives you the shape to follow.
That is **2:10**
